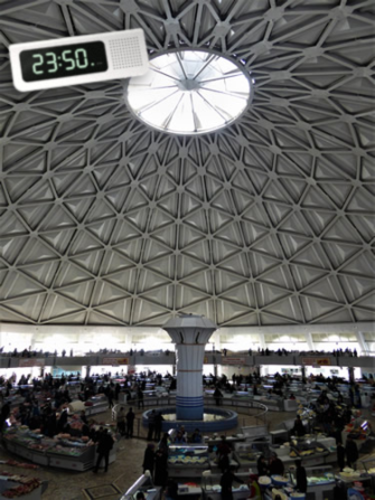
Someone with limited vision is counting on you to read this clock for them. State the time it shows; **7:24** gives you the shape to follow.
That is **23:50**
